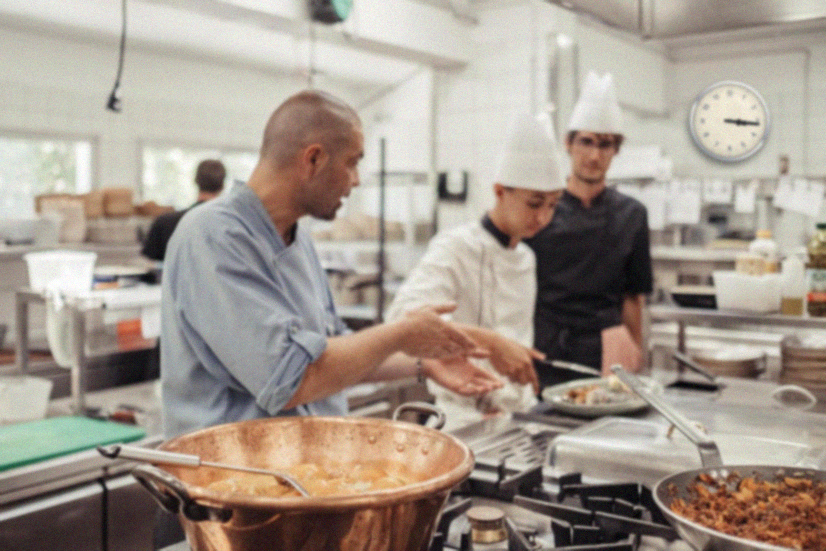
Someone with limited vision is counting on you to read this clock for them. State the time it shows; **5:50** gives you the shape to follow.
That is **3:16**
